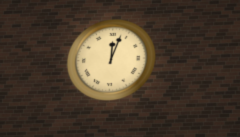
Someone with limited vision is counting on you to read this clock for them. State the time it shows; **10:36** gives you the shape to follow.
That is **12:03**
